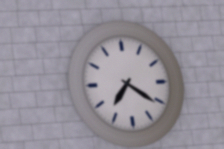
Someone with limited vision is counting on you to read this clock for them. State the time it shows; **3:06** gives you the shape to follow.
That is **7:21**
